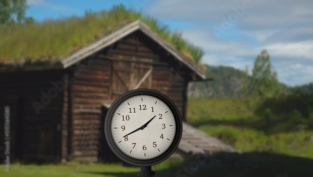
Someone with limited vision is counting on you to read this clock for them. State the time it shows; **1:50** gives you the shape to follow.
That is **1:41**
